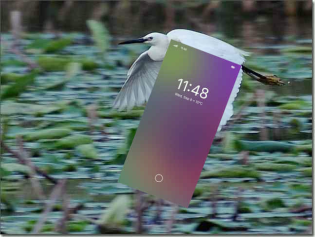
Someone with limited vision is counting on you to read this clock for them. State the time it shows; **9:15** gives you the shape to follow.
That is **11:48**
